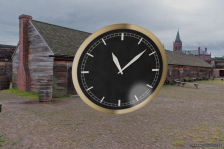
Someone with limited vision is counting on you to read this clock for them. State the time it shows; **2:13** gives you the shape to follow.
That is **11:08**
